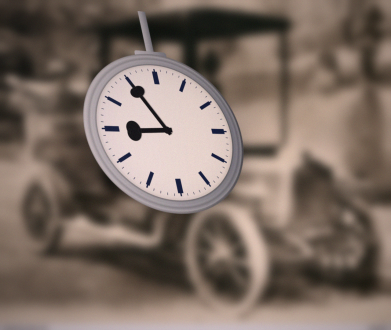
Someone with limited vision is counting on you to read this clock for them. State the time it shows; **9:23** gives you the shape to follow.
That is **8:55**
